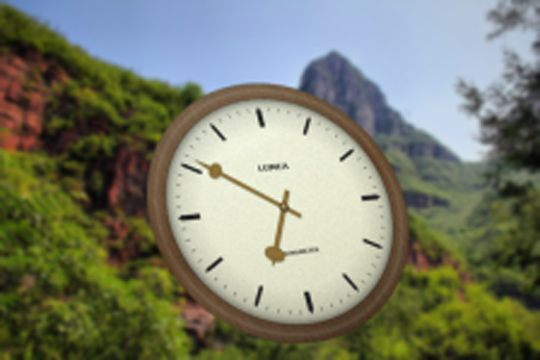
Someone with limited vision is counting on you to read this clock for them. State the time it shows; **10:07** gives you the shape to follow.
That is **6:51**
